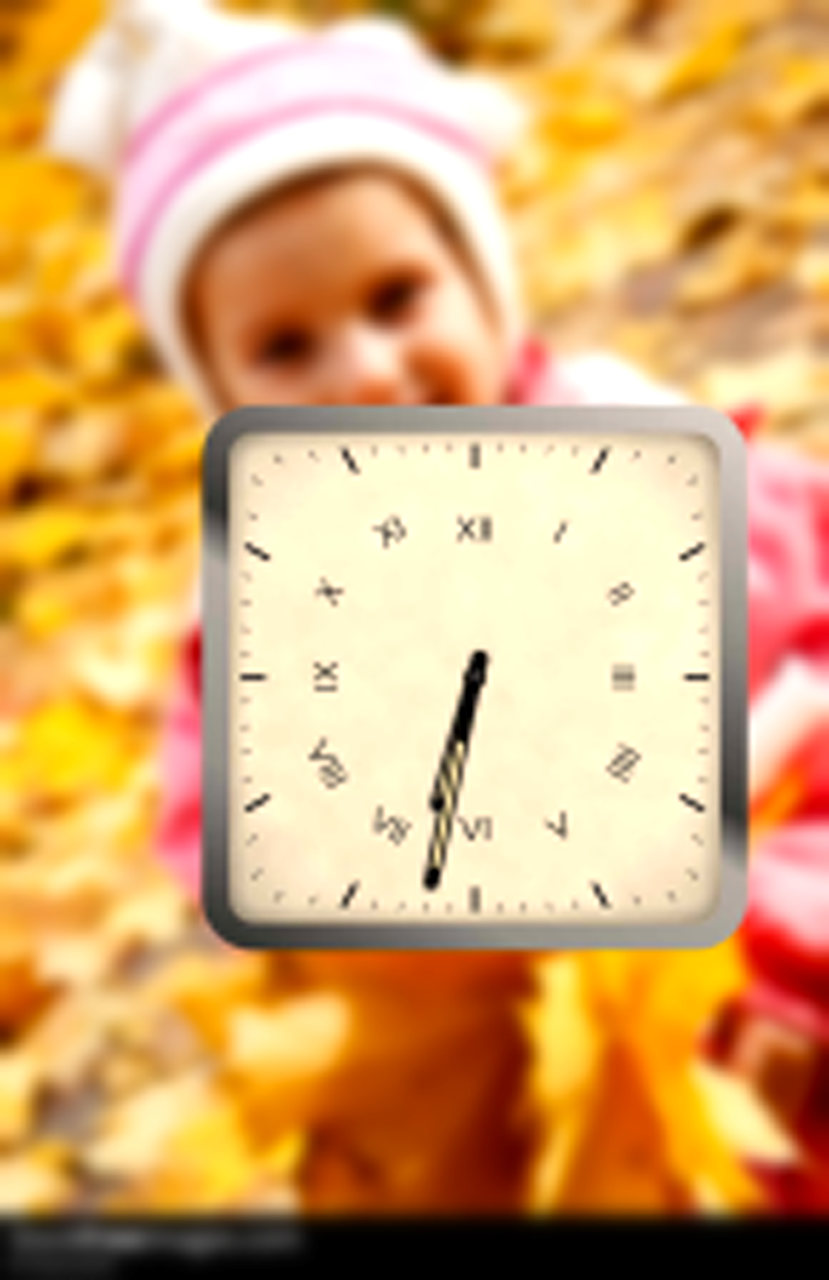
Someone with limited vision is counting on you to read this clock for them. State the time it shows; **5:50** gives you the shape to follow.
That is **6:32**
